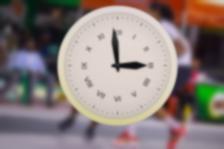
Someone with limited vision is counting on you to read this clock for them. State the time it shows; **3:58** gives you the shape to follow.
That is **2:59**
